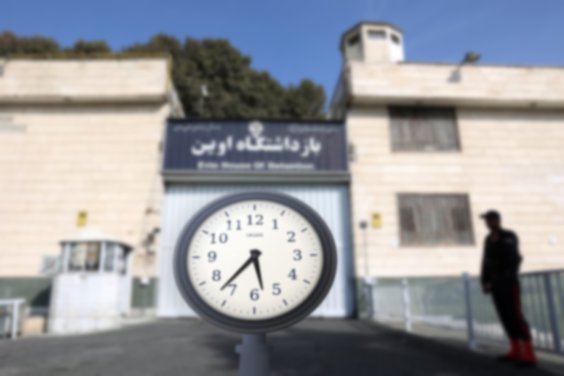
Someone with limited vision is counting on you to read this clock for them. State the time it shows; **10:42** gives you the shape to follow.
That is **5:37**
